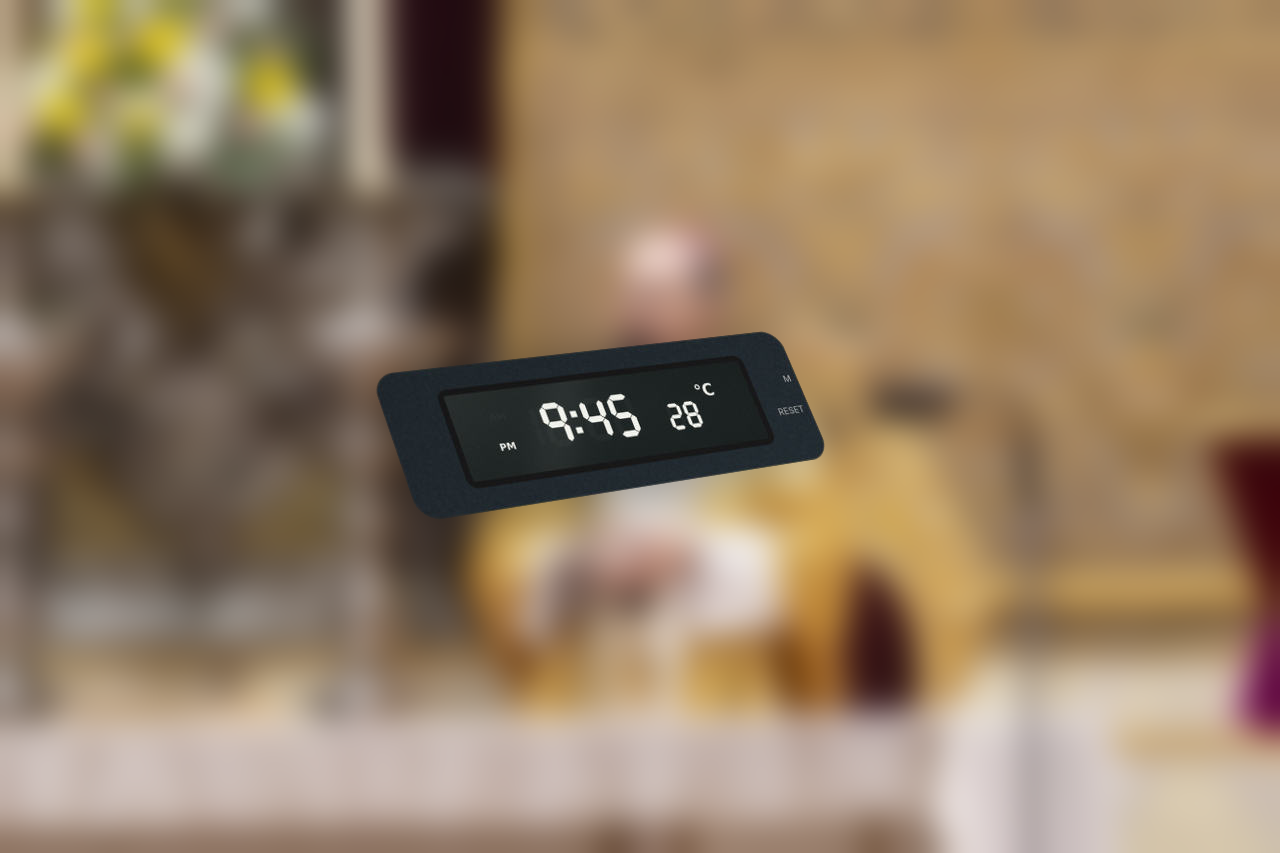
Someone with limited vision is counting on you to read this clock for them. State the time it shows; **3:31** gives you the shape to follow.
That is **9:45**
